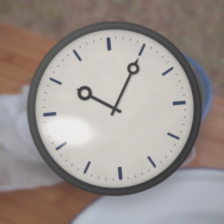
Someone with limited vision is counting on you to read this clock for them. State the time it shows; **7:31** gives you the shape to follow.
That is **10:05**
